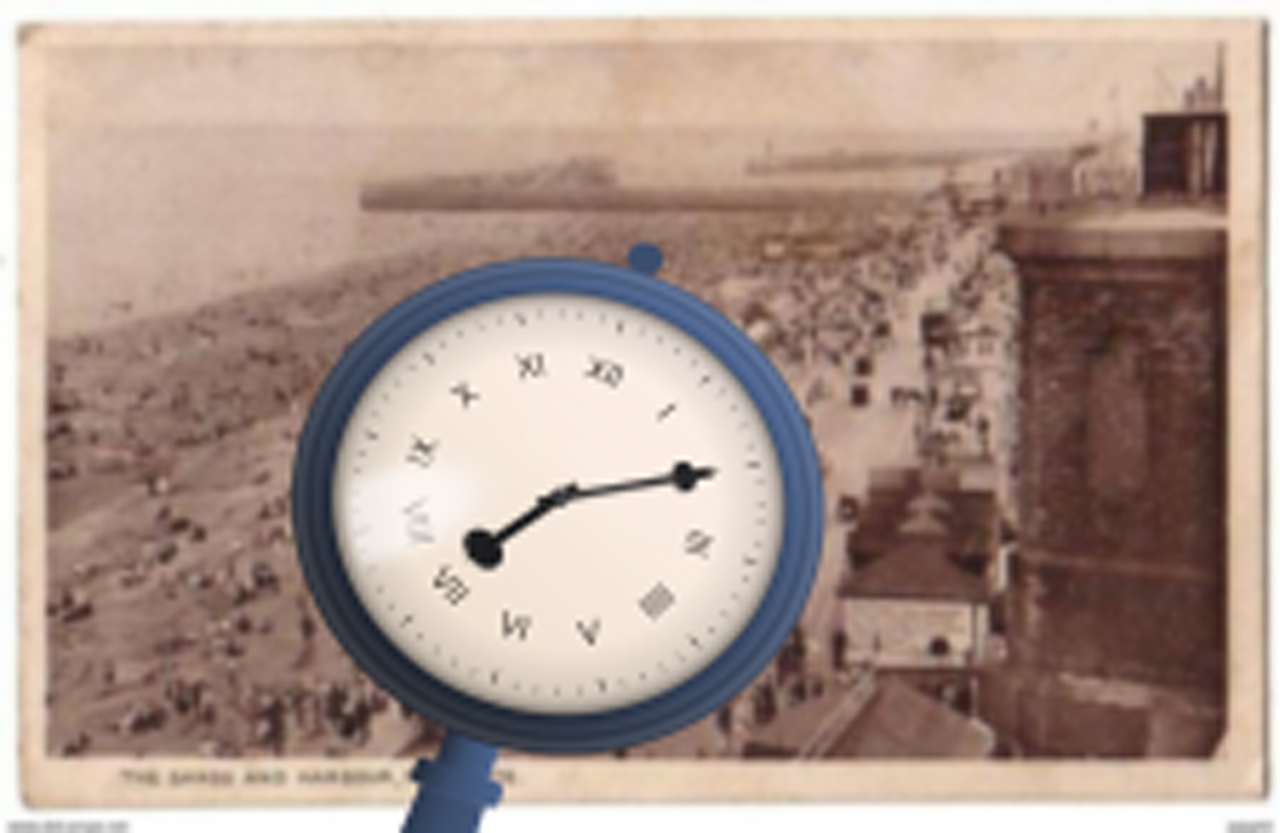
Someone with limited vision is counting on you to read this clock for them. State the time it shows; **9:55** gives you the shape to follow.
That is **7:10**
